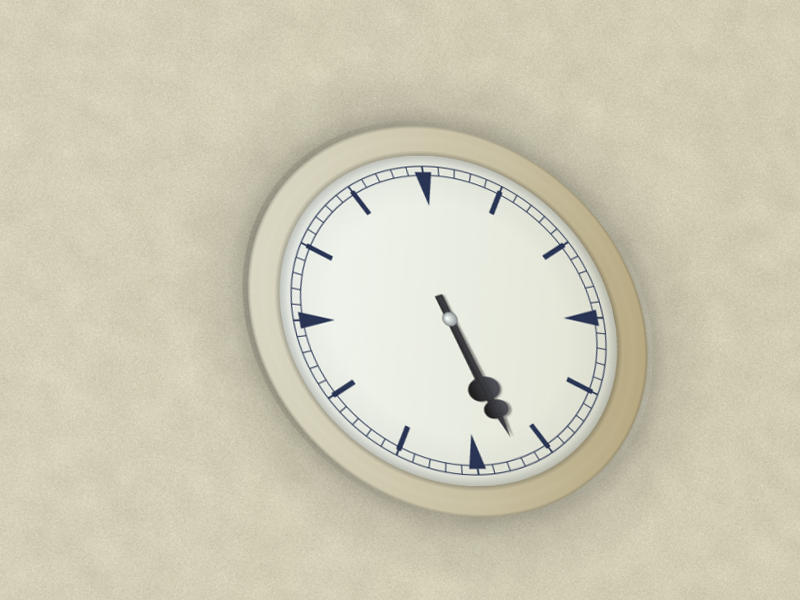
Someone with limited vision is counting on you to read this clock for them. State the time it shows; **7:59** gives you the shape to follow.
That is **5:27**
